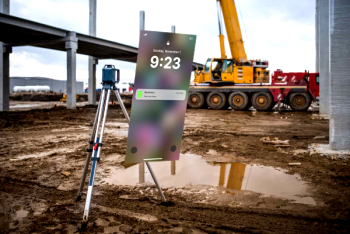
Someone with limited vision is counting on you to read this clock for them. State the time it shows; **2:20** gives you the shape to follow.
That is **9:23**
